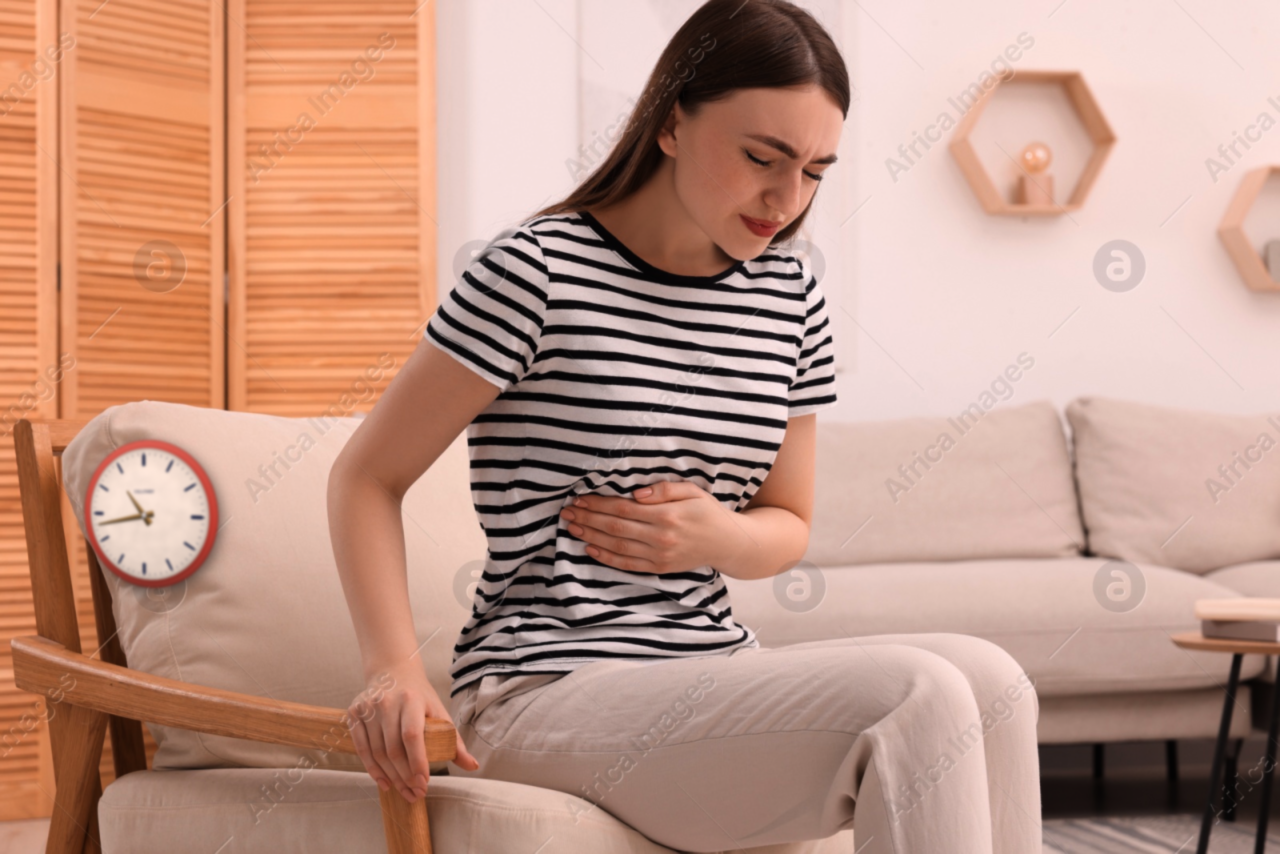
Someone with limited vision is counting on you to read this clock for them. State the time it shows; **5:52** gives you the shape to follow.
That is **10:43**
